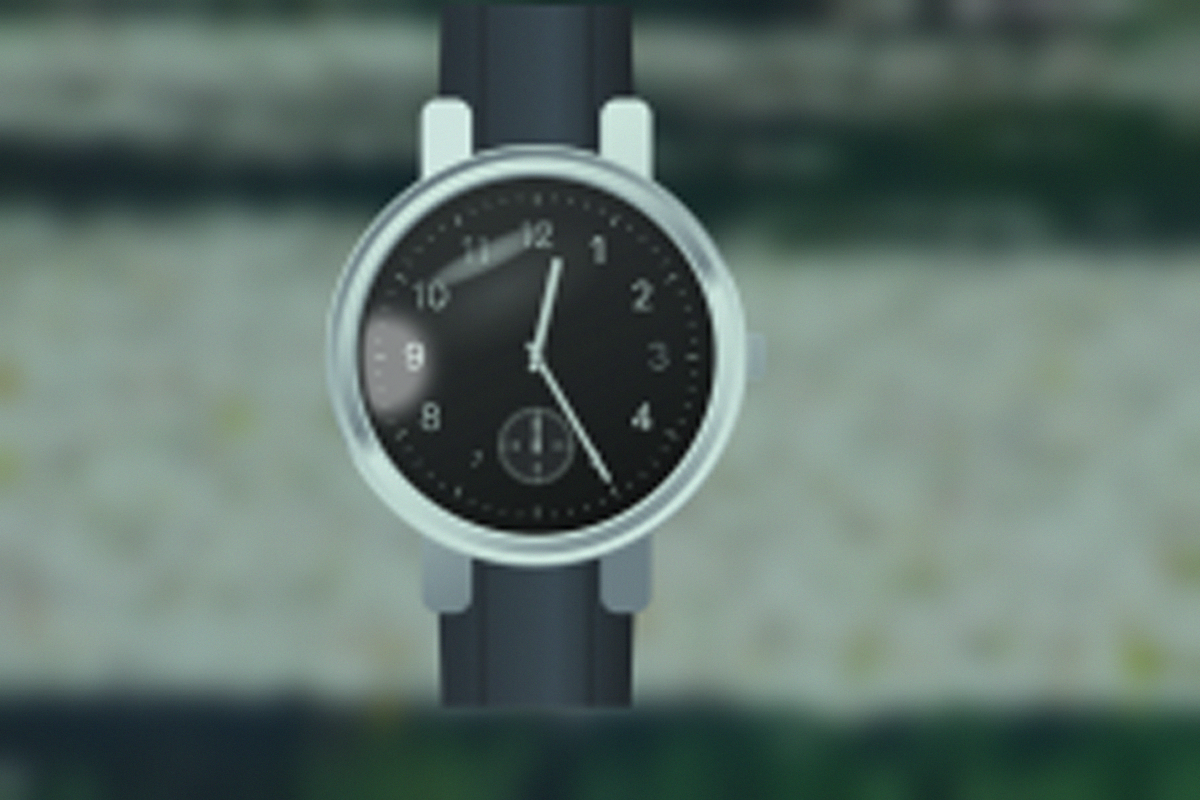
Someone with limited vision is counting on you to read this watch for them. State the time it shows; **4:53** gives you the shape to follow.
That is **12:25**
